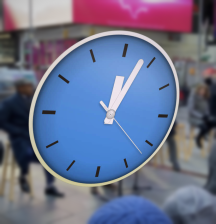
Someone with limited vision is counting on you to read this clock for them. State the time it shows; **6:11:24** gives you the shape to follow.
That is **12:03:22**
